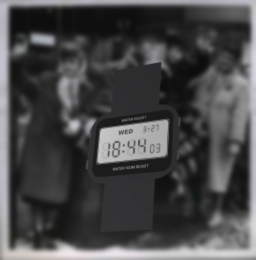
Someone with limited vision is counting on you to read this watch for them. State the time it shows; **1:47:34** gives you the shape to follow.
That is **18:44:03**
